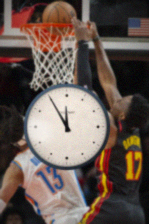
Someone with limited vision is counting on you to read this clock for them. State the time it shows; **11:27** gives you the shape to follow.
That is **11:55**
